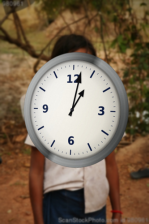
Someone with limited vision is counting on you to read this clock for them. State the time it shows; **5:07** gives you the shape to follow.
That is **1:02**
